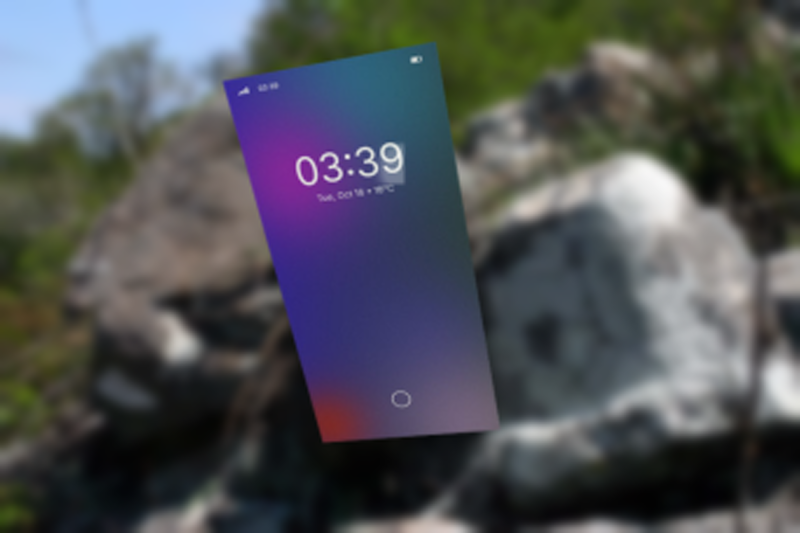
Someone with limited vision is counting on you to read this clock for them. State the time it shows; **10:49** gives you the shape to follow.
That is **3:39**
